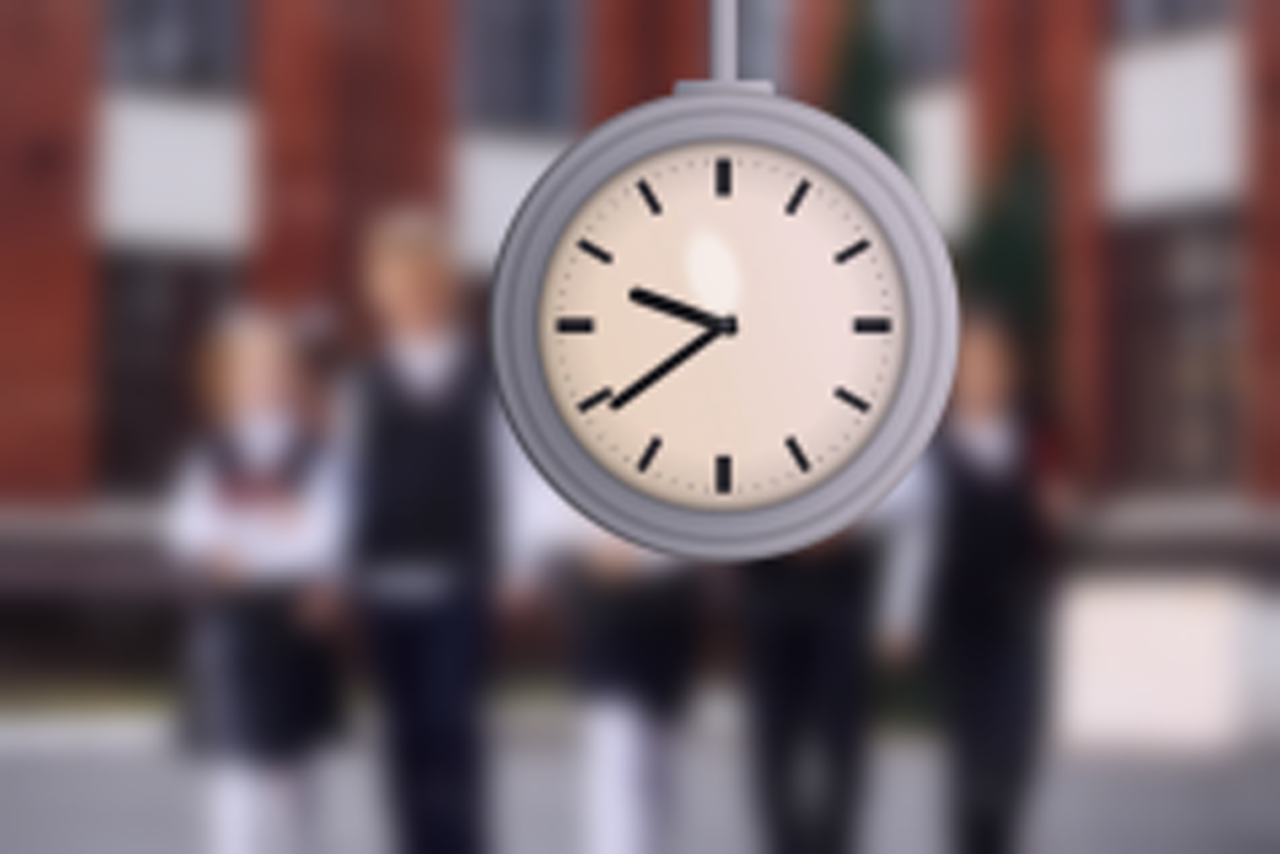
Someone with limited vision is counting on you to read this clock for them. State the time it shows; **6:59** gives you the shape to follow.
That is **9:39**
